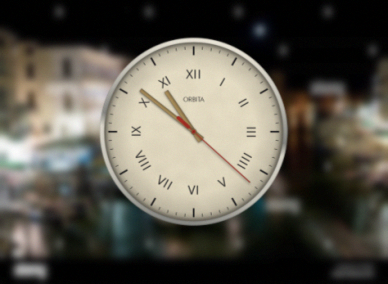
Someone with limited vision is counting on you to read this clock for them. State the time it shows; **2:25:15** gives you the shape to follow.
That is **10:51:22**
